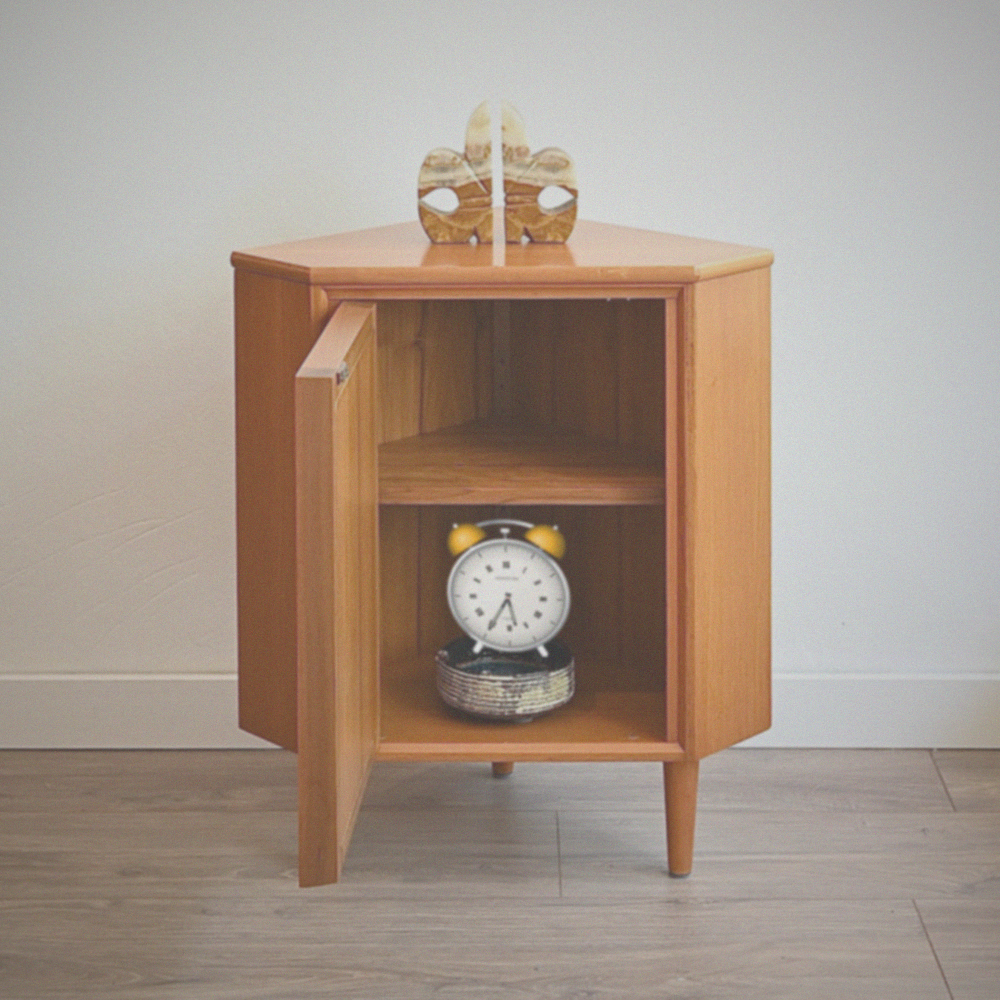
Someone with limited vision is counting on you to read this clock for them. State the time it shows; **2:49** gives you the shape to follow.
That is **5:35**
